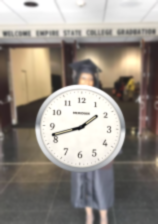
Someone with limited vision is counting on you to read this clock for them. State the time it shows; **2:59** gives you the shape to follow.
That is **1:42**
